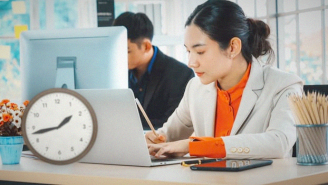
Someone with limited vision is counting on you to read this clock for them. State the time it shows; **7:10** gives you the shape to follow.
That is **1:43**
